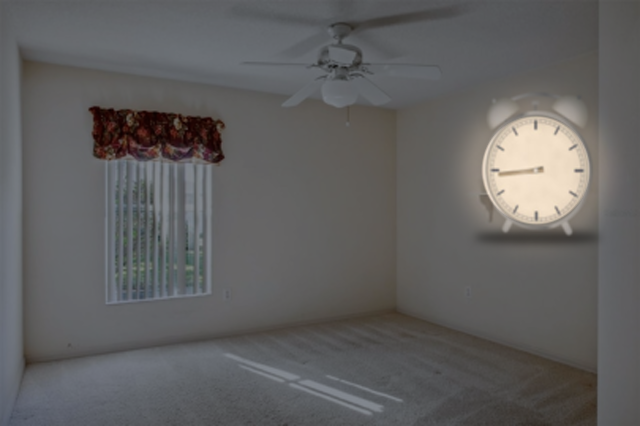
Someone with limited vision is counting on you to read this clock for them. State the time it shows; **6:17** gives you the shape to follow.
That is **8:44**
